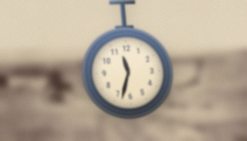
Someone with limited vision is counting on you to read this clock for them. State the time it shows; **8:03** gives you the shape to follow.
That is **11:33**
